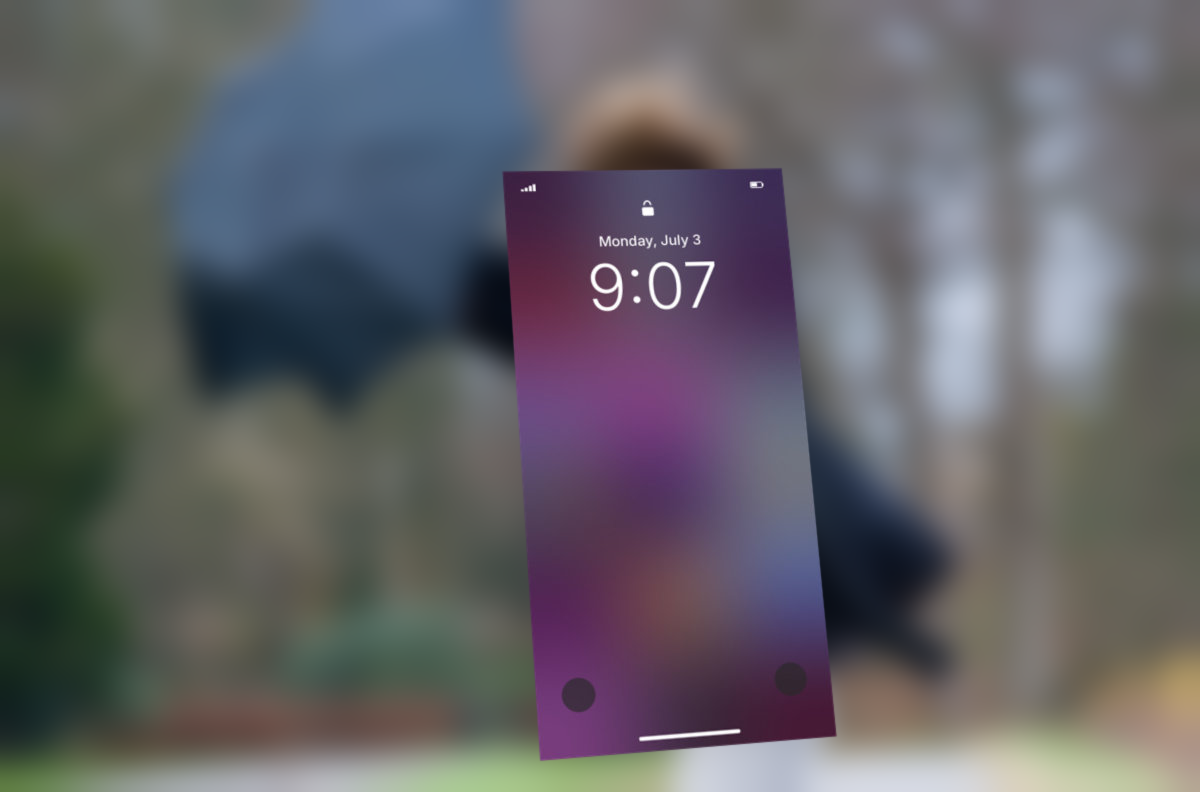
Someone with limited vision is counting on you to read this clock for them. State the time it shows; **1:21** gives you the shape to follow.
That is **9:07**
